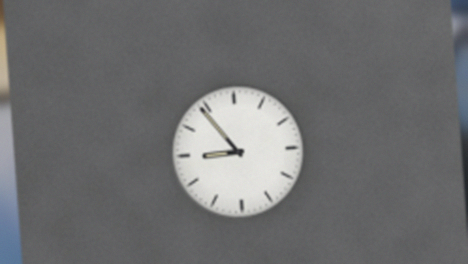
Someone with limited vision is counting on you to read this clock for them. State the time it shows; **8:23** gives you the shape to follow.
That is **8:54**
